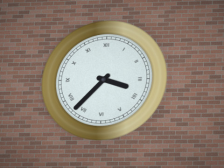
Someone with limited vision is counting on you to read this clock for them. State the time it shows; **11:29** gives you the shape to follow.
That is **3:37**
